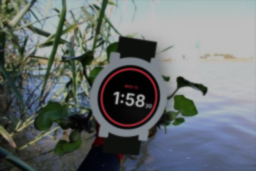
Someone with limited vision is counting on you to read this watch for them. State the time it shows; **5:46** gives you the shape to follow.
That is **1:58**
